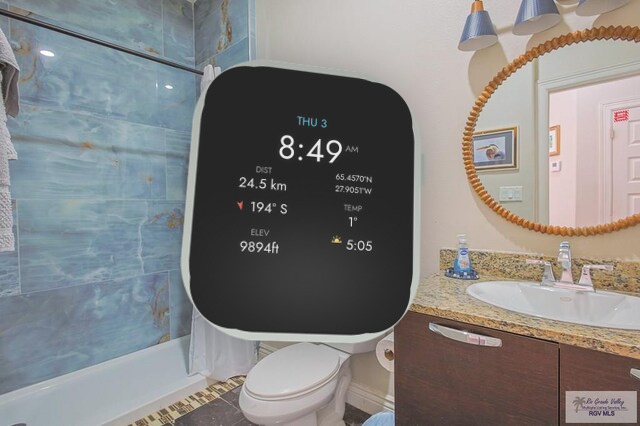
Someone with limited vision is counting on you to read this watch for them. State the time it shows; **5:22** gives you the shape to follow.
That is **8:49**
